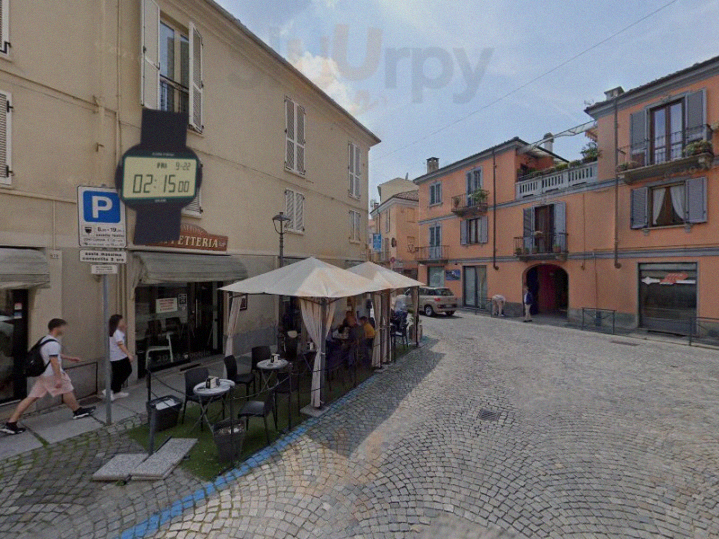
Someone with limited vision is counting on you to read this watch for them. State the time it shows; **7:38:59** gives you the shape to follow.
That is **2:15:00**
